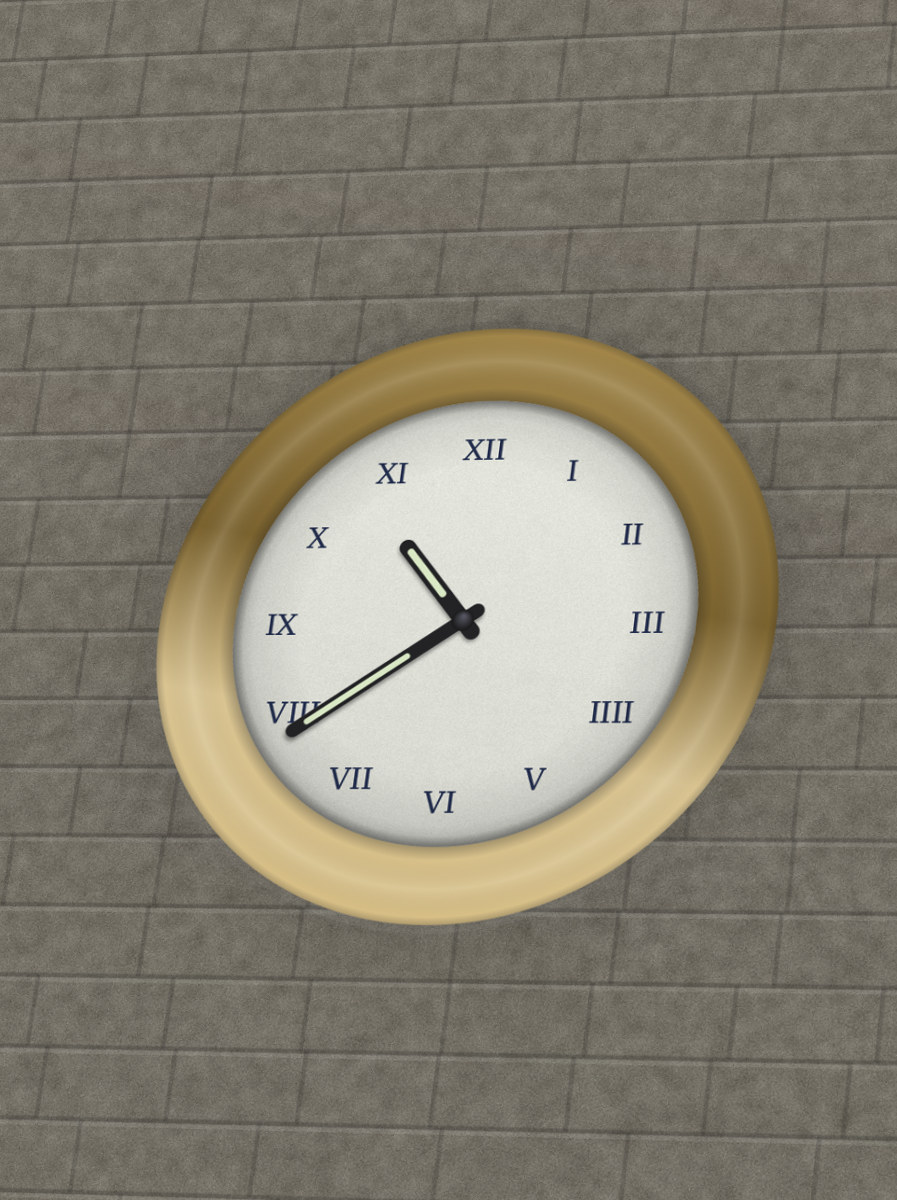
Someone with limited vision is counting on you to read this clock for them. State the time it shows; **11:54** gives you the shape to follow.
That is **10:39**
